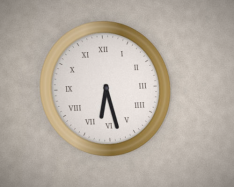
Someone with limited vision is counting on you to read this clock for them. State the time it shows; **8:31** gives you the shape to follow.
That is **6:28**
